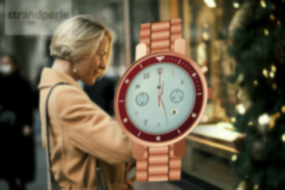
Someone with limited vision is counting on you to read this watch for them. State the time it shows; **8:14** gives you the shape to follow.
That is **12:27**
